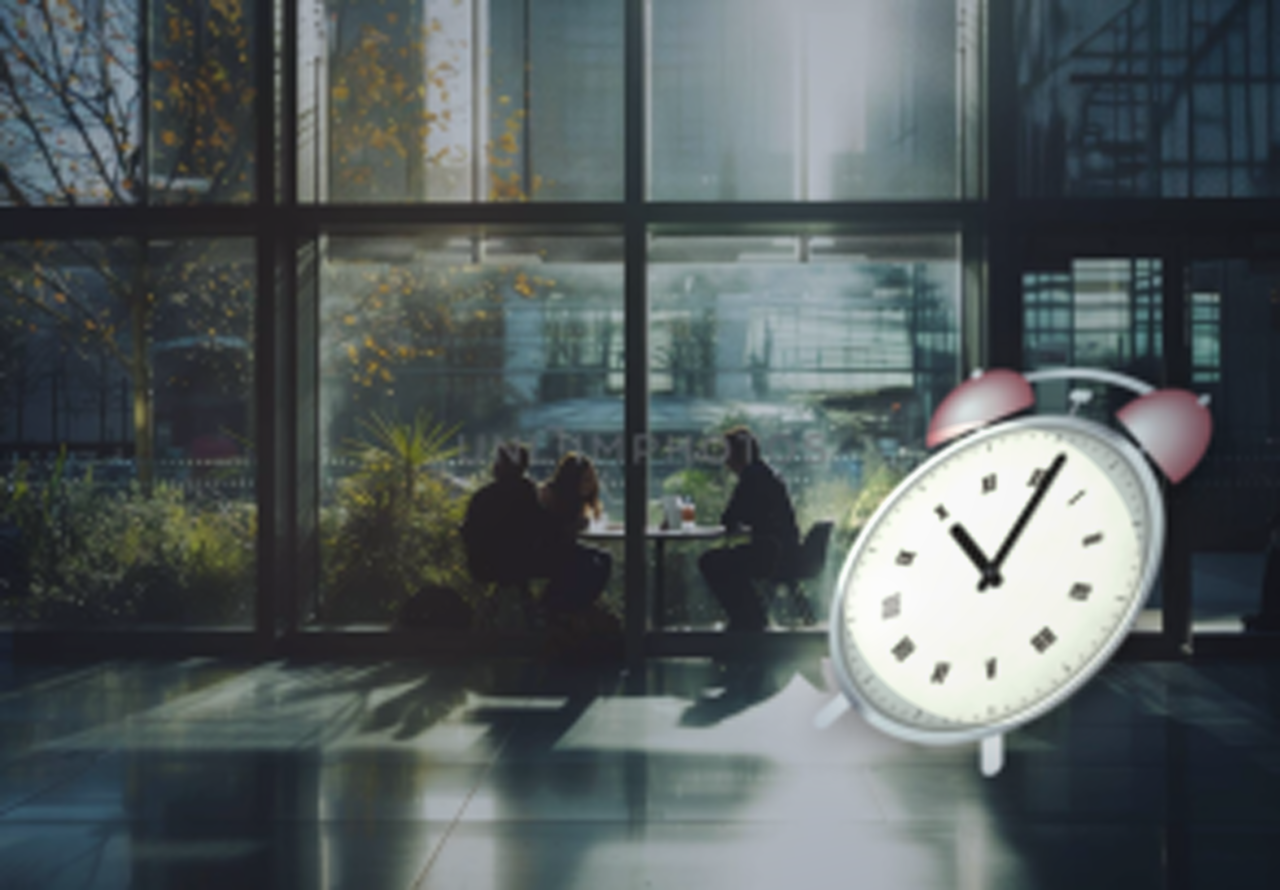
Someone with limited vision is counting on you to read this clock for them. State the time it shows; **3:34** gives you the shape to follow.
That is **10:01**
